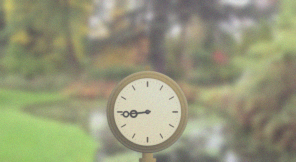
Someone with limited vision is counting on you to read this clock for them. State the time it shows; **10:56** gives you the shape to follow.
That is **8:44**
